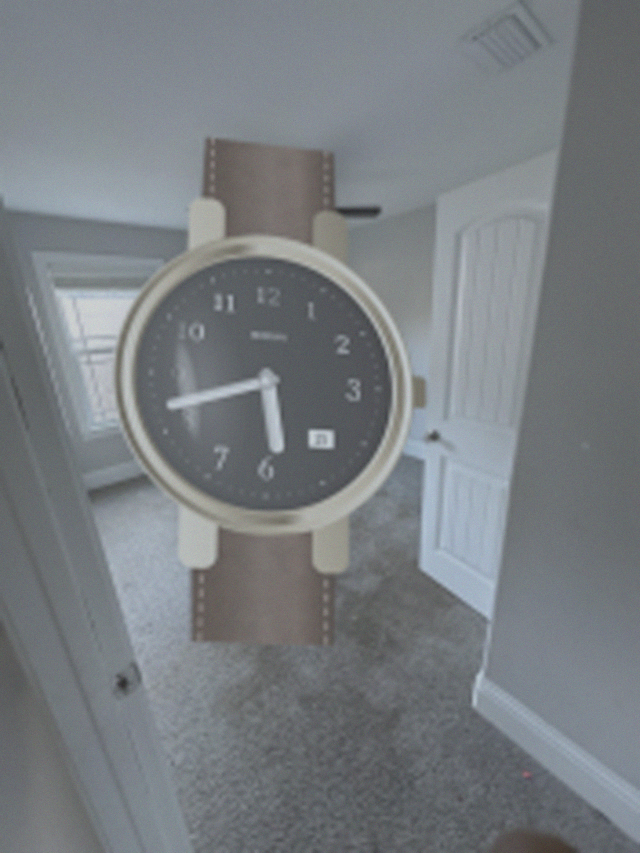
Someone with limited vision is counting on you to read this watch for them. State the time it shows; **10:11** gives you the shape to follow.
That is **5:42**
